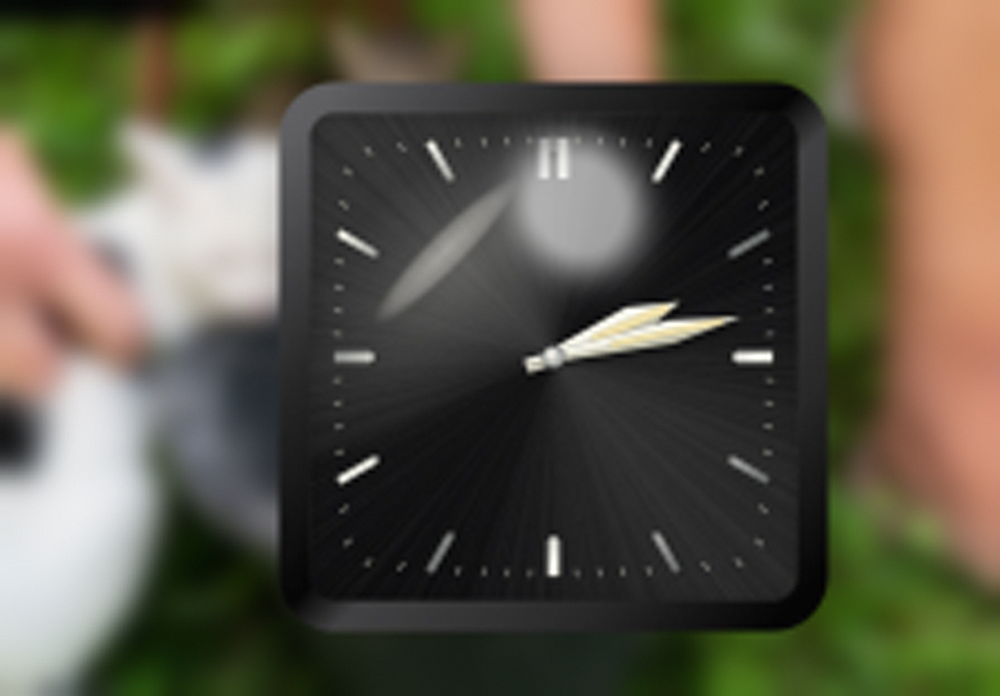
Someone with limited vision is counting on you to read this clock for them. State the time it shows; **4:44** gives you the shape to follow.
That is **2:13**
